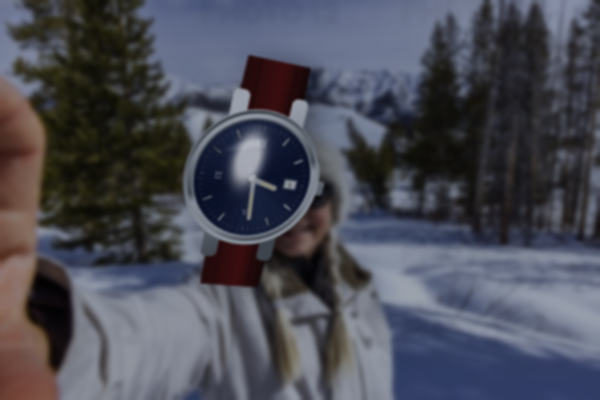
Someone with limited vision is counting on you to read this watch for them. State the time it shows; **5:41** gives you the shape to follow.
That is **3:29**
